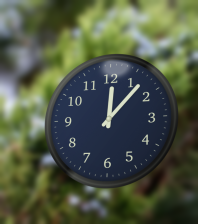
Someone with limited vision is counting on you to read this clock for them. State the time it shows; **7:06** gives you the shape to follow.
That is **12:07**
